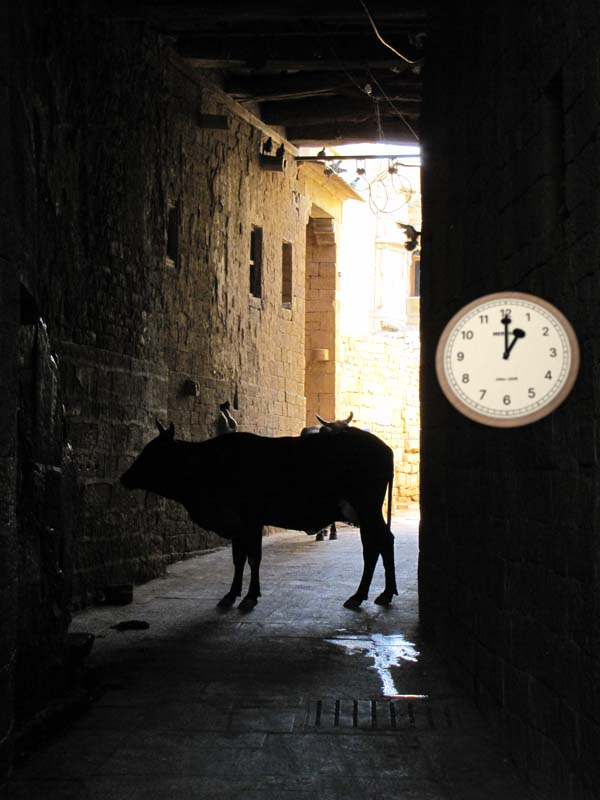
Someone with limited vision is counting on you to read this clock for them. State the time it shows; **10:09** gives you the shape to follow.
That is **1:00**
